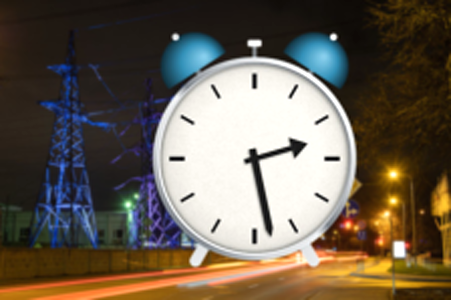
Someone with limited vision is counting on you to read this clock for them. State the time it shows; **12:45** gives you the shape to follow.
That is **2:28**
